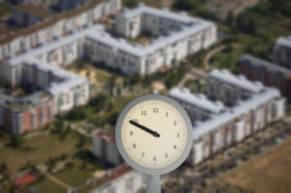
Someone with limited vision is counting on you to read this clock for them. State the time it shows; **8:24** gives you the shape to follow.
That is **9:49**
